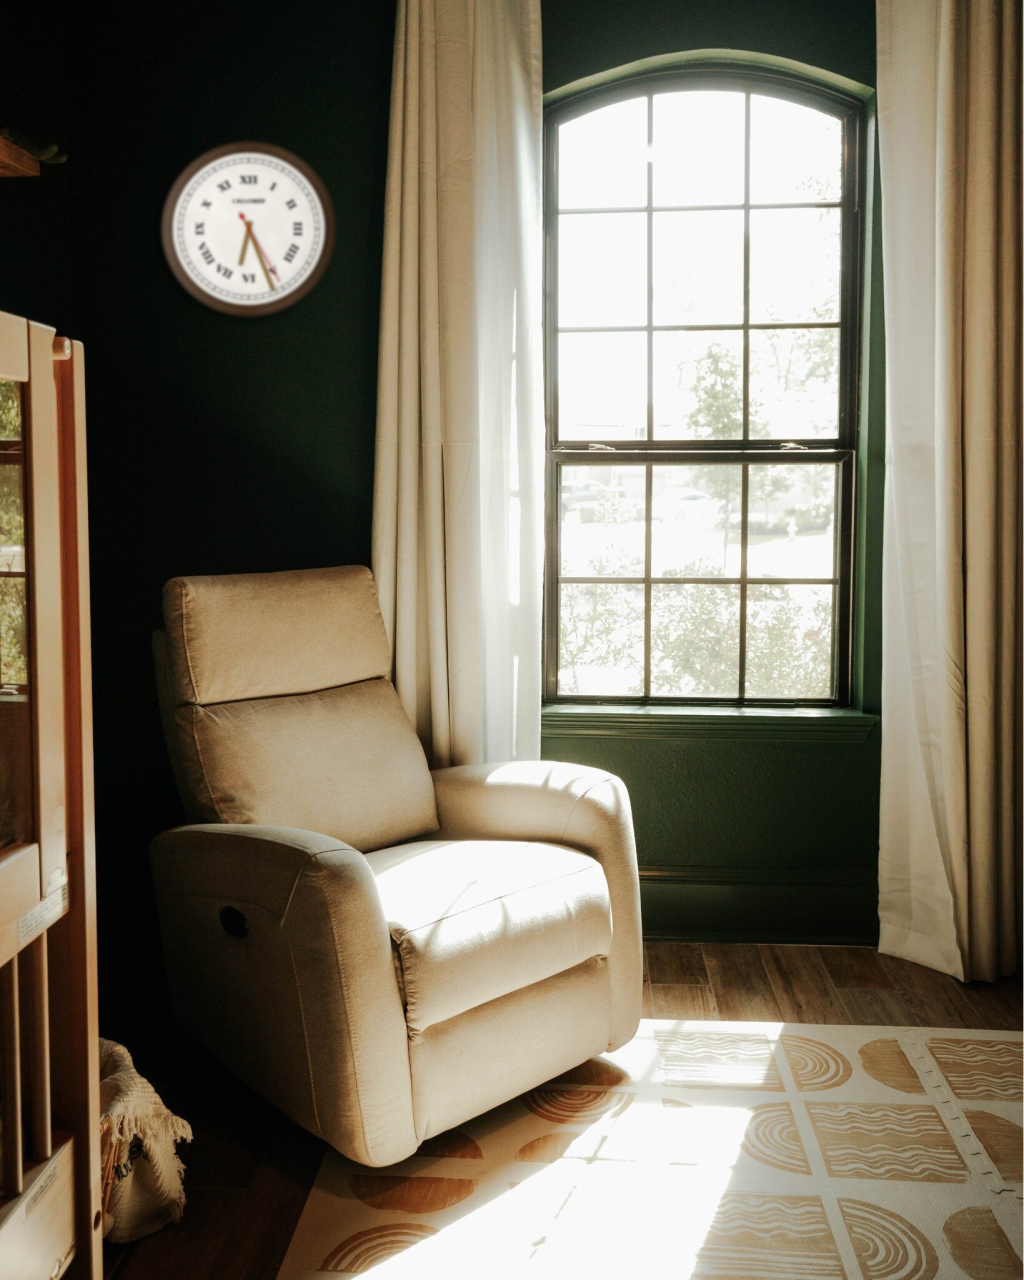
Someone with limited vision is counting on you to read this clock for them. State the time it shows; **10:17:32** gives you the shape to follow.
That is **6:26:25**
